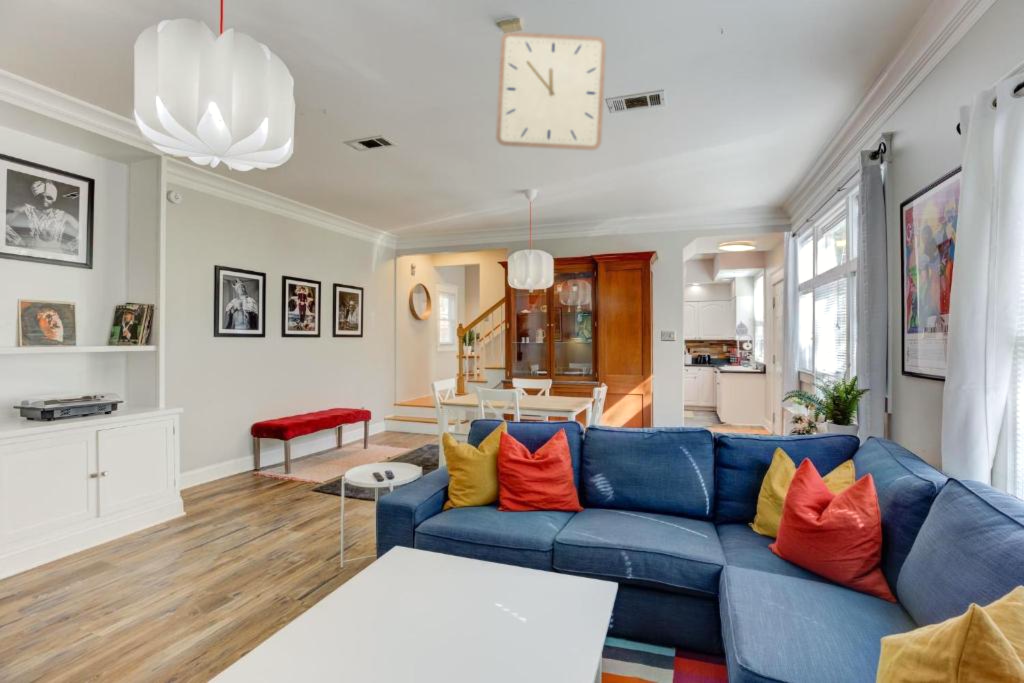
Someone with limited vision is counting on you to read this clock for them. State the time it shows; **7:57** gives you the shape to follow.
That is **11:53**
